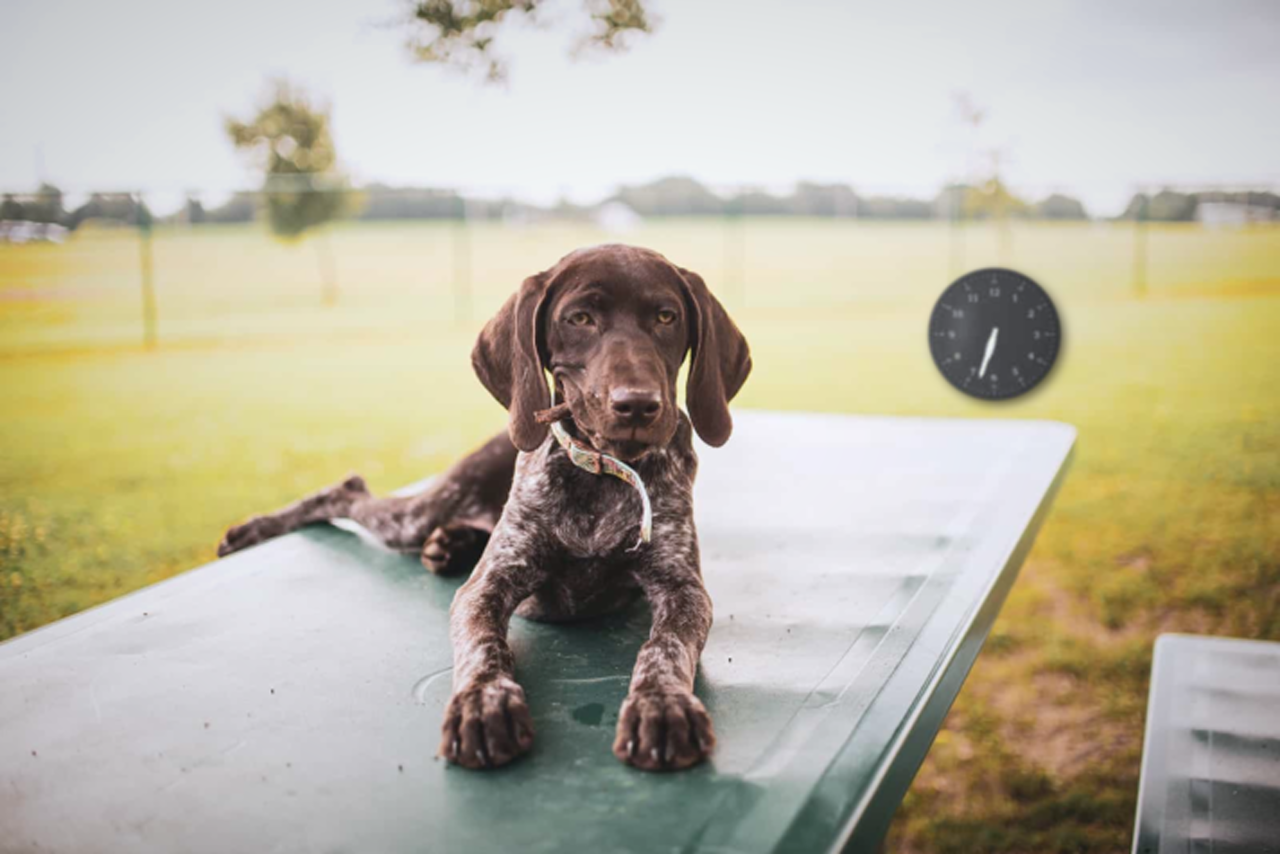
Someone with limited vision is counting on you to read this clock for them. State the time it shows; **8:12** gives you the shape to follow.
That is **6:33**
